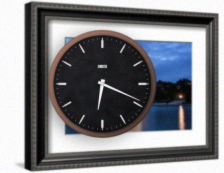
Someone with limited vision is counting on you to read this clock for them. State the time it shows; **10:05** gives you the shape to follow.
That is **6:19**
